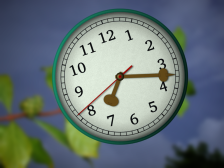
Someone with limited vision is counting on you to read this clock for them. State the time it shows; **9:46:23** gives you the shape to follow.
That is **7:17:41**
